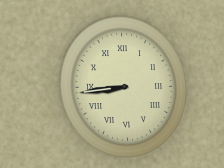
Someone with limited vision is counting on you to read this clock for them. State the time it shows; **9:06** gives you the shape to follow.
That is **8:44**
